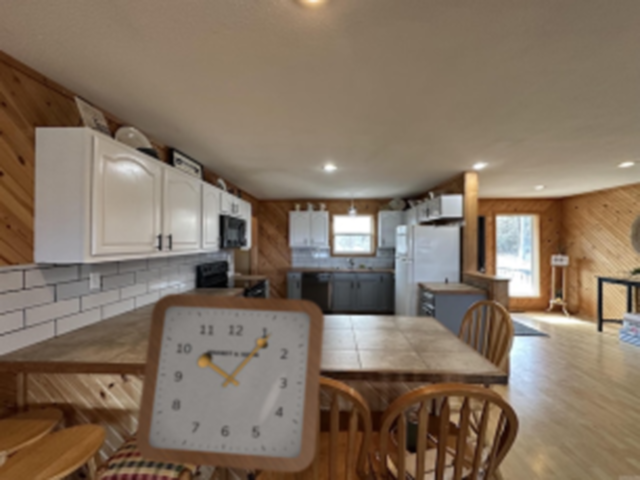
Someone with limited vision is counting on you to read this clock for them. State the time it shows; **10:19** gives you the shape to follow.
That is **10:06**
